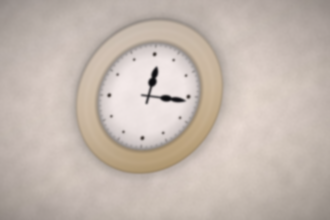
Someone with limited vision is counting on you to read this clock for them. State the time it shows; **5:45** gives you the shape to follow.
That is **12:16**
